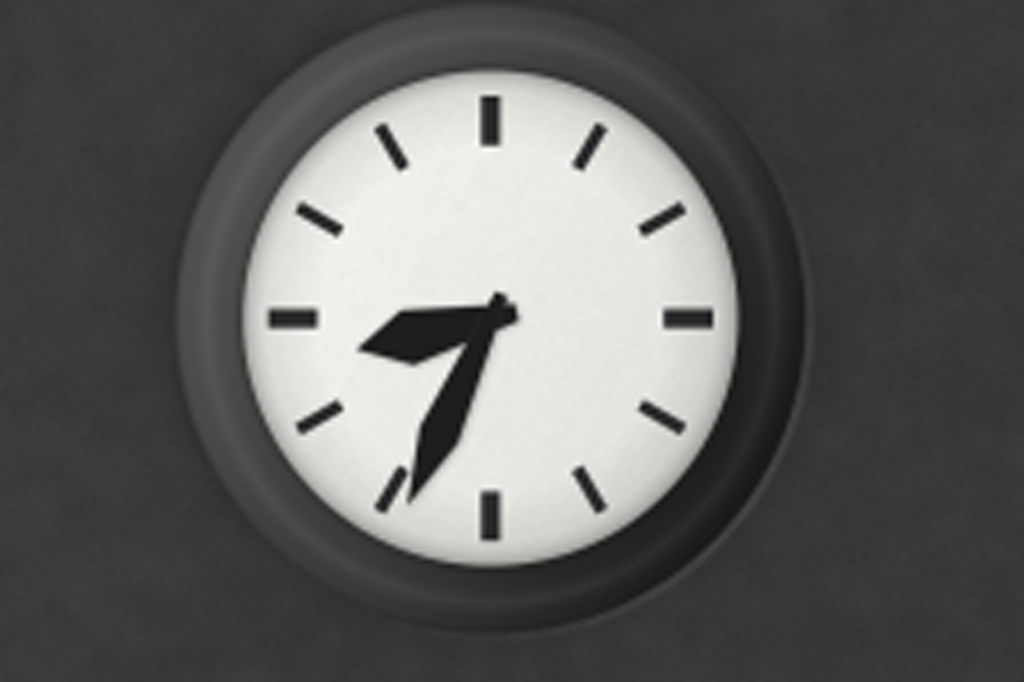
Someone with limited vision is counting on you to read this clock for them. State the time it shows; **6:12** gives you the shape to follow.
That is **8:34**
